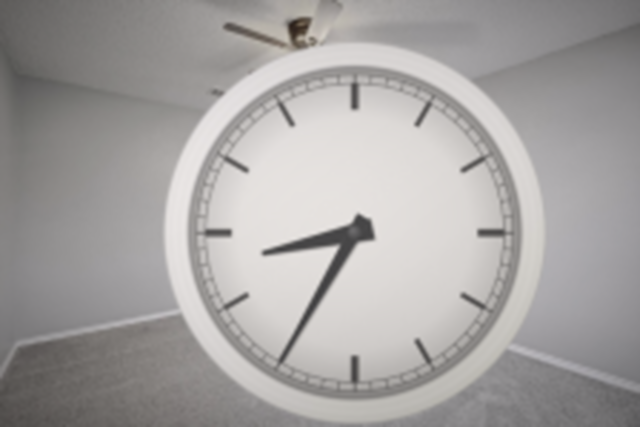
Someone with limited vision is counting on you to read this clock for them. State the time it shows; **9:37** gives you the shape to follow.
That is **8:35**
